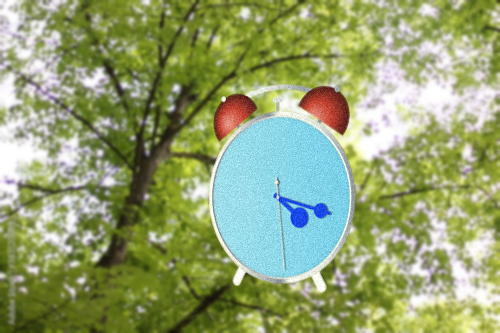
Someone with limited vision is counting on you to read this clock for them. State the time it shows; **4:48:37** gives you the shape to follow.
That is **4:17:29**
